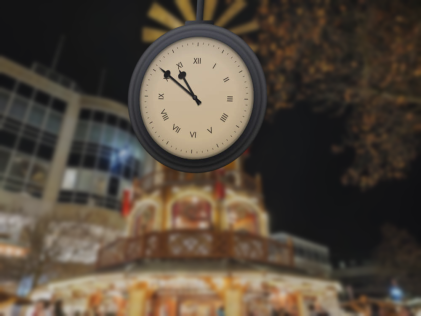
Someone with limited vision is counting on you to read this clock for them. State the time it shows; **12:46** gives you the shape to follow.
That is **10:51**
